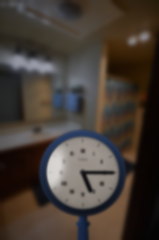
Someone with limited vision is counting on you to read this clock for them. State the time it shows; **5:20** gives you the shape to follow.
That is **5:15**
